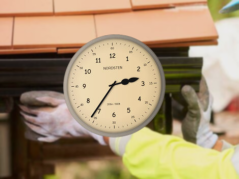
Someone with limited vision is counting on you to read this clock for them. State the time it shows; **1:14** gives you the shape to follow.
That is **2:36**
